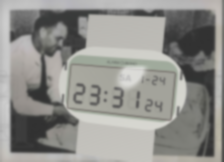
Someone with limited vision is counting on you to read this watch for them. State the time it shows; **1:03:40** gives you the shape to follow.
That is **23:31:24**
